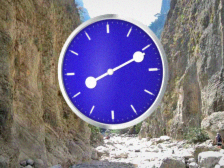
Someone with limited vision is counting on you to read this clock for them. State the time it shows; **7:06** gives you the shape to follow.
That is **8:11**
